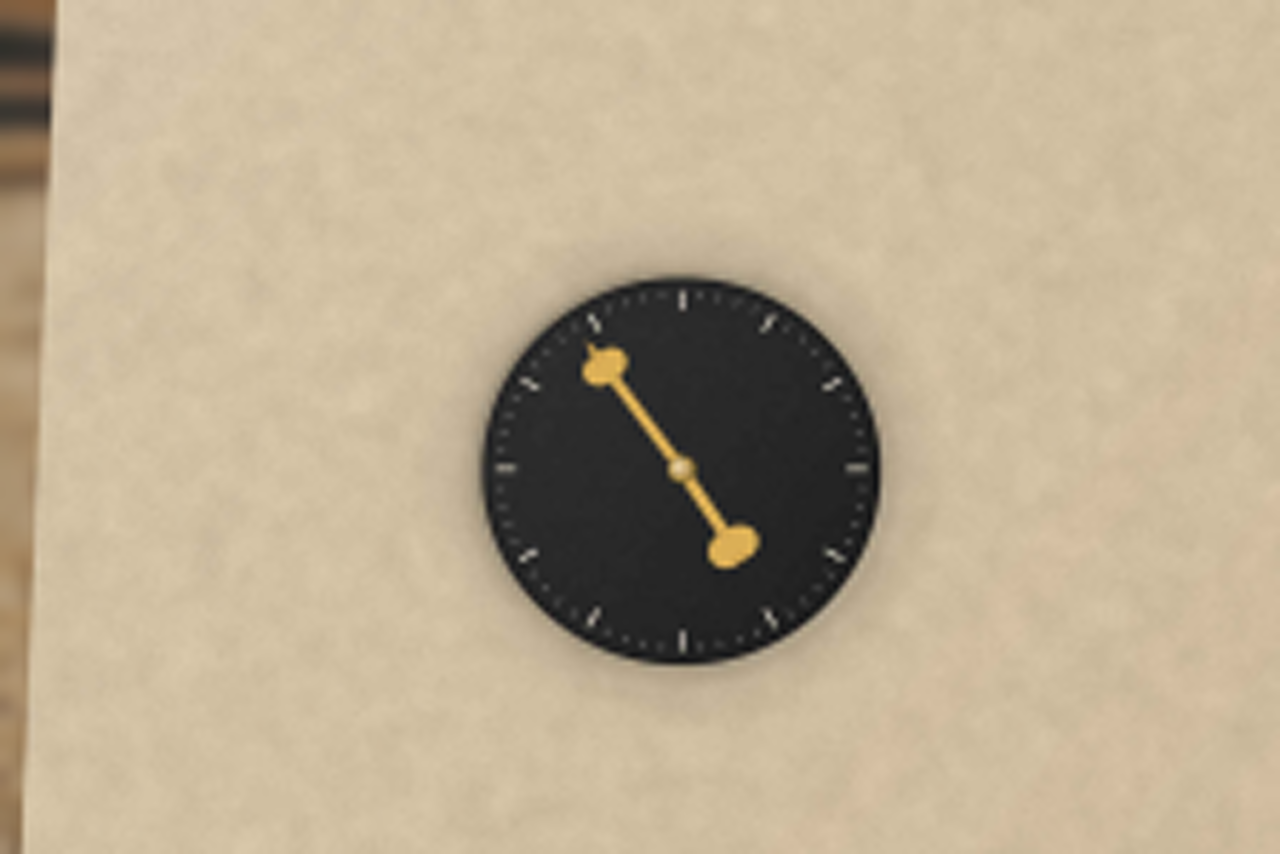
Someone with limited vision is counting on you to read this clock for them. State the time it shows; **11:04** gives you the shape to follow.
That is **4:54**
